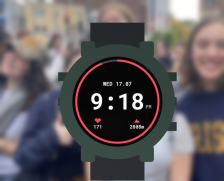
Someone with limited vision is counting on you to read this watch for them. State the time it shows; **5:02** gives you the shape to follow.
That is **9:18**
